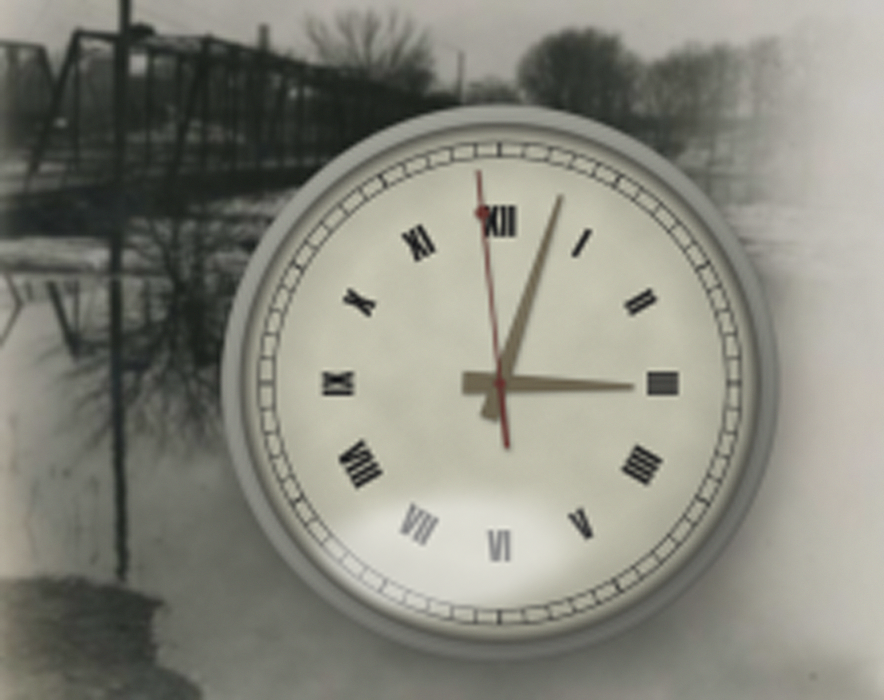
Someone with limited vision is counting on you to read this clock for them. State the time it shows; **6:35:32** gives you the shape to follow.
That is **3:02:59**
